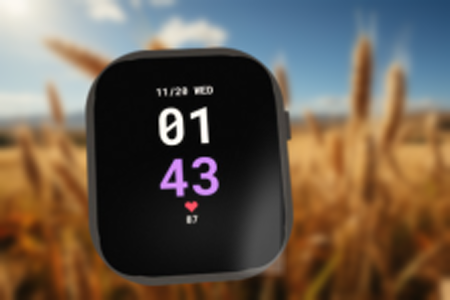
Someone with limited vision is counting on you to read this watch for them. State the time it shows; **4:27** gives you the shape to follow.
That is **1:43**
